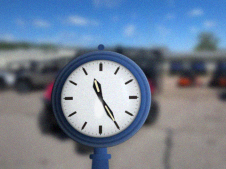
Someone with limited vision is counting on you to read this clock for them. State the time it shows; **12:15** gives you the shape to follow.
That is **11:25**
